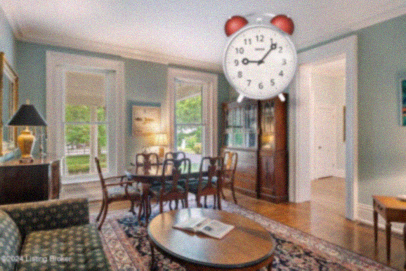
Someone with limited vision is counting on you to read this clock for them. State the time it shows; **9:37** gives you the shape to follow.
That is **9:07**
